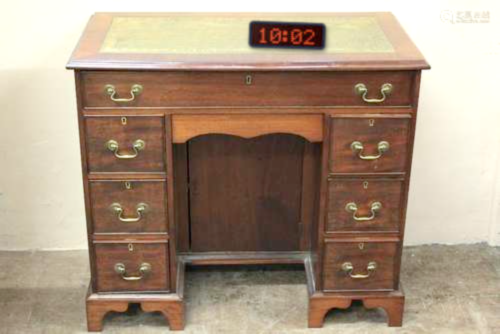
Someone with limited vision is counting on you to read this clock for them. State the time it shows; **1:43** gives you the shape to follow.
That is **10:02**
